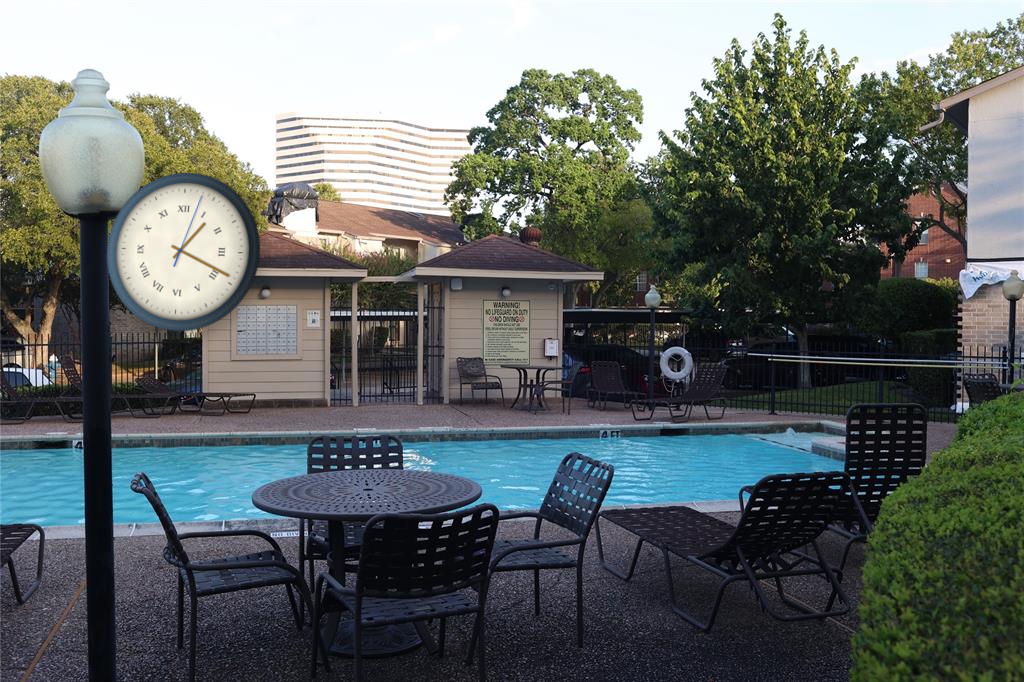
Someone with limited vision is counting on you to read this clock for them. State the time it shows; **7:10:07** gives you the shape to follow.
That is **1:19:03**
